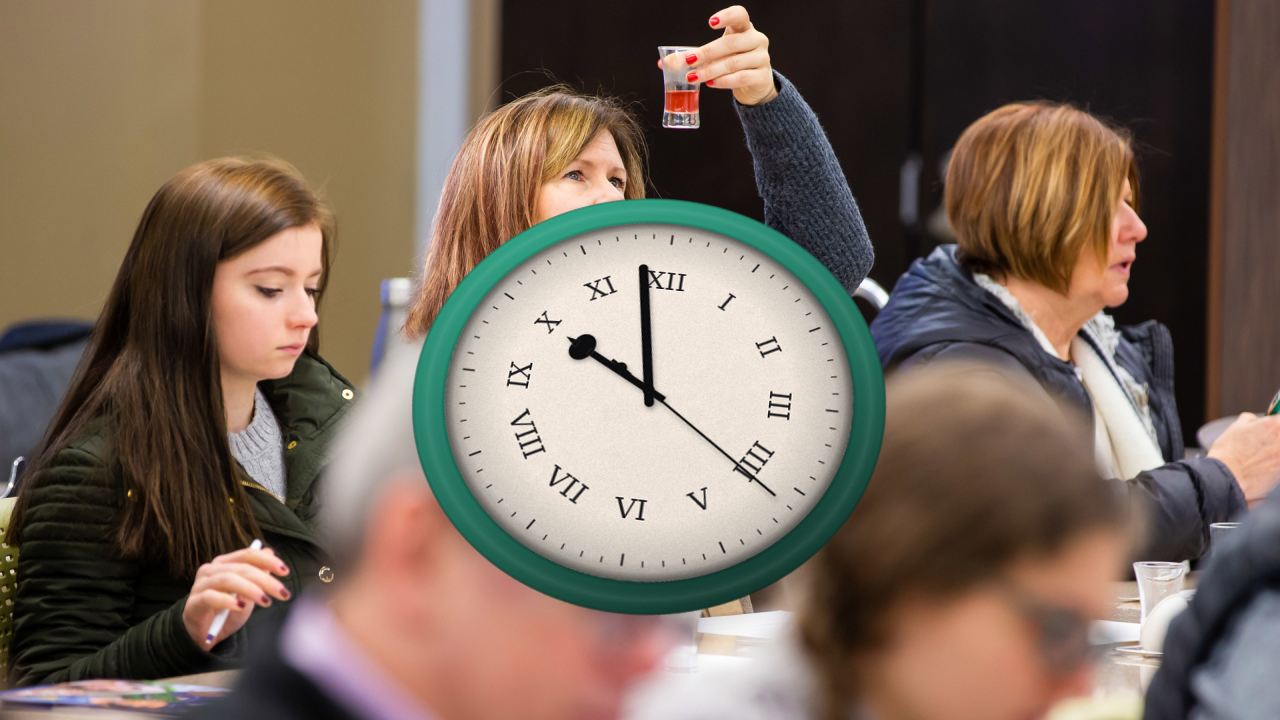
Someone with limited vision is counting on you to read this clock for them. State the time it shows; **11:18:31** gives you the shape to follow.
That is **9:58:21**
